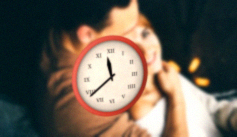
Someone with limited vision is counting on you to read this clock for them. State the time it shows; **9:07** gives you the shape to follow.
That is **11:39**
